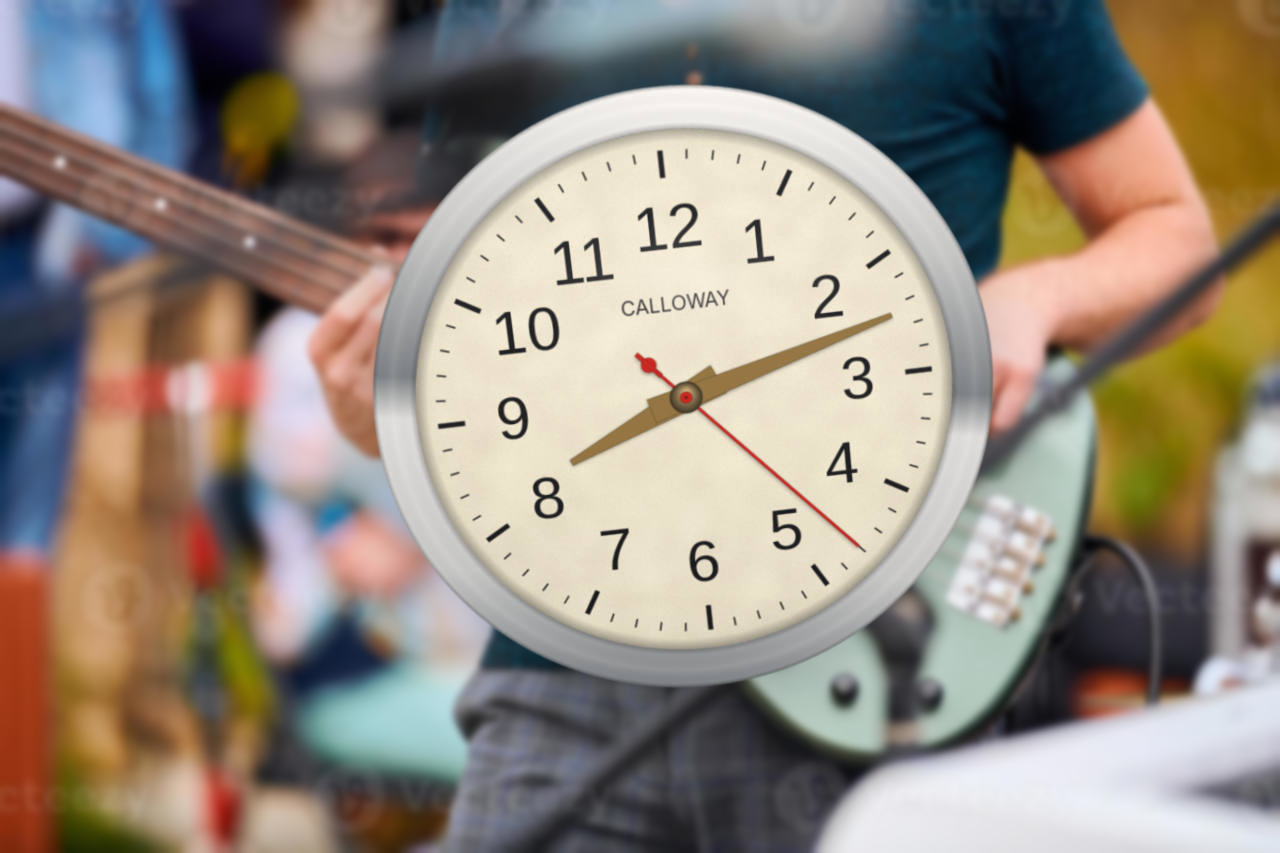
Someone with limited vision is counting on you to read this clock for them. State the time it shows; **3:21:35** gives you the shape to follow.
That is **8:12:23**
